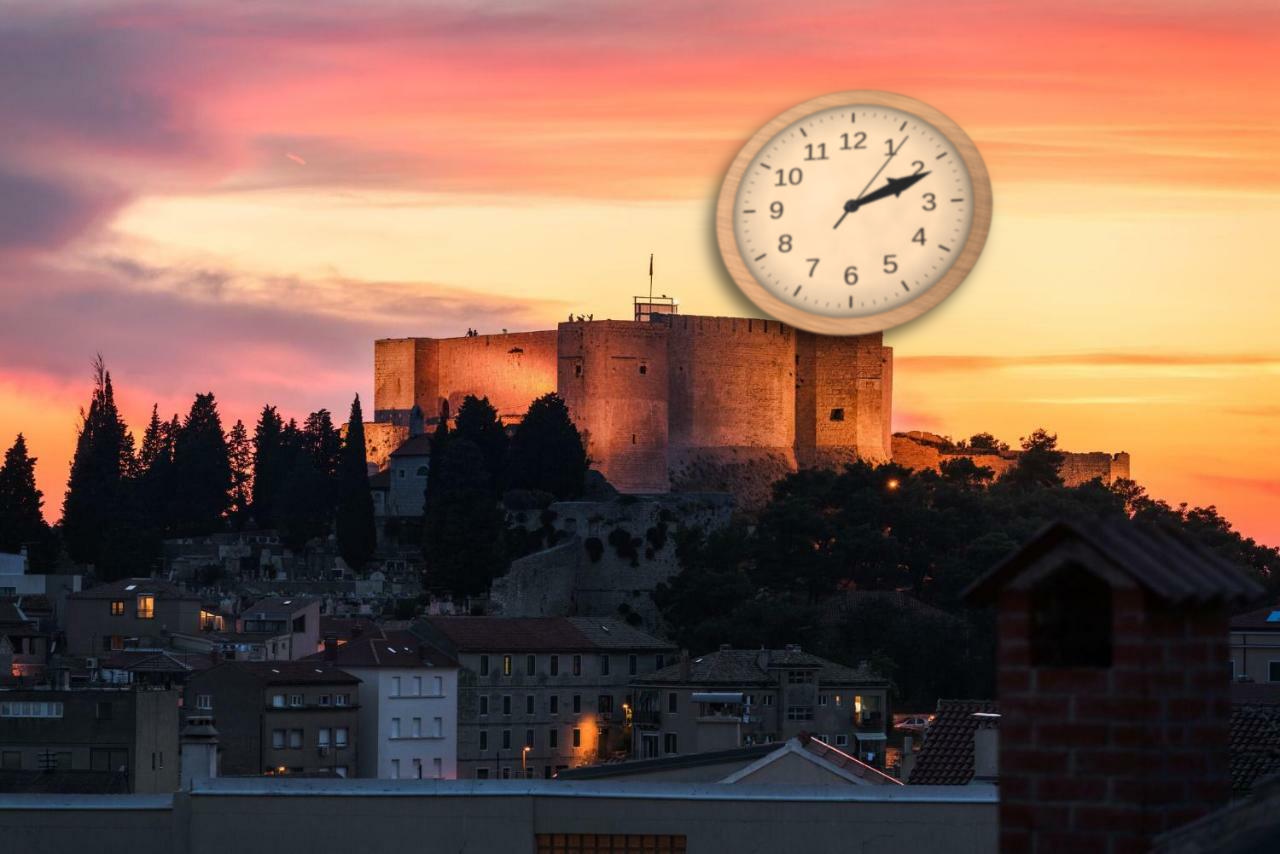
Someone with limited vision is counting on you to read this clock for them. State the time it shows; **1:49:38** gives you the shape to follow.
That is **2:11:06**
